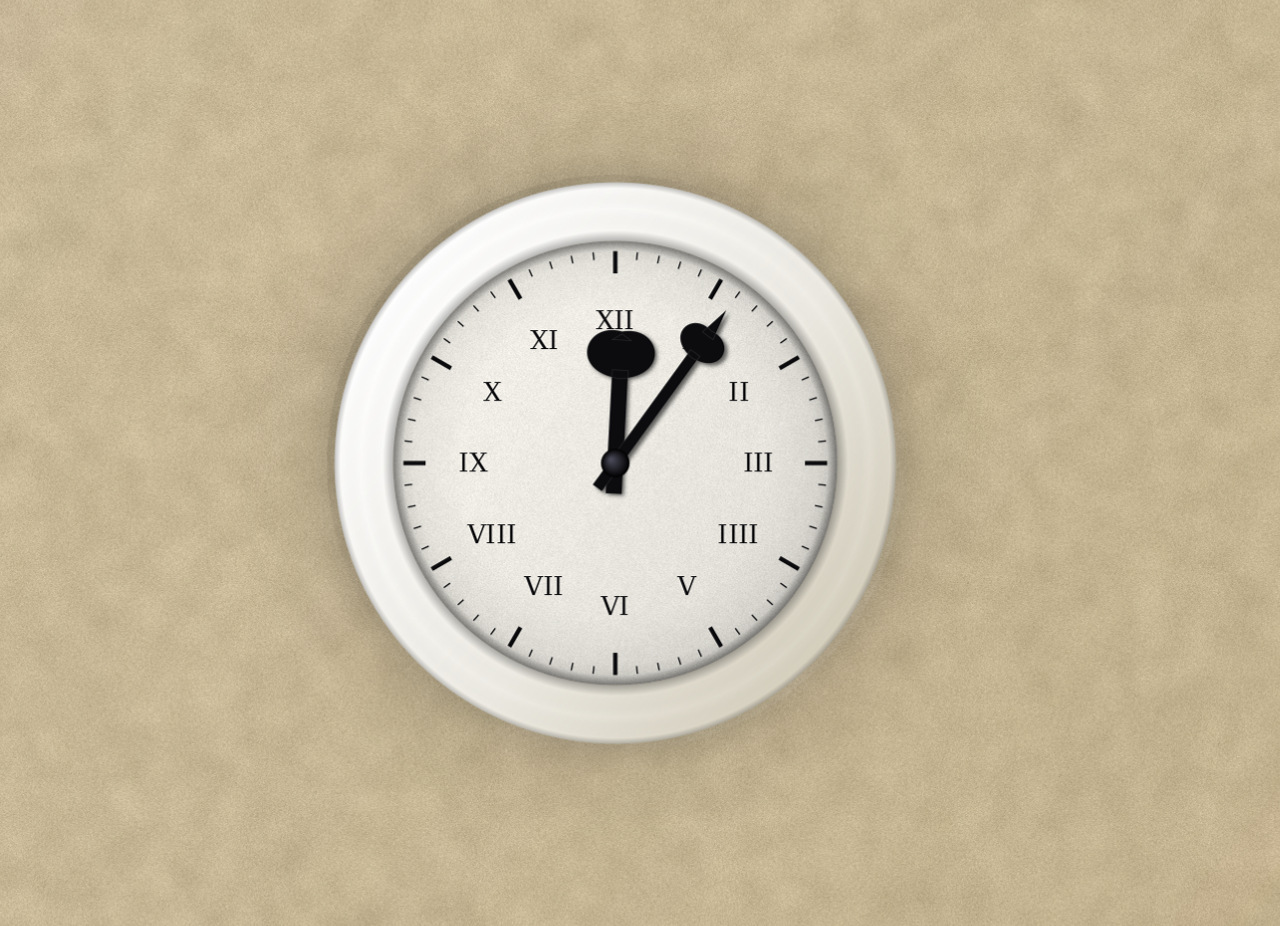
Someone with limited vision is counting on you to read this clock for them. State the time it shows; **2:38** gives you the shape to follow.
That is **12:06**
